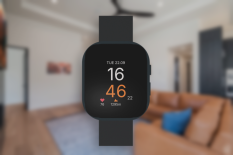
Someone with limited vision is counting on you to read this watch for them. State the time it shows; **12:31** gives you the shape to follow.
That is **16:46**
